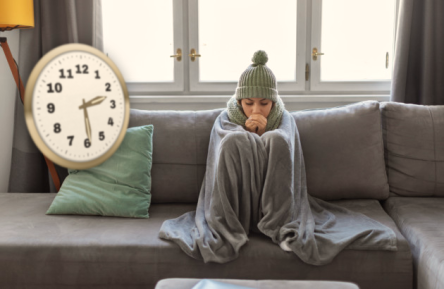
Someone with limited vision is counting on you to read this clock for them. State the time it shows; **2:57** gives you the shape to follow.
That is **2:29**
